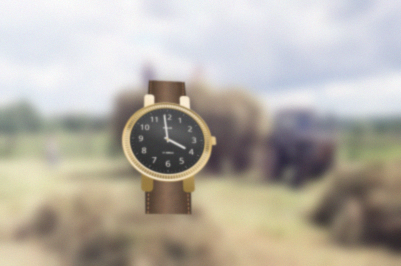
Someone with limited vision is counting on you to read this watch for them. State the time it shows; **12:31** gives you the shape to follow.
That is **3:59**
